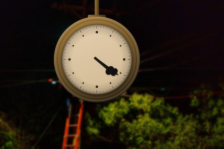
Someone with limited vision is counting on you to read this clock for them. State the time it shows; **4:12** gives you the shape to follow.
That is **4:21**
